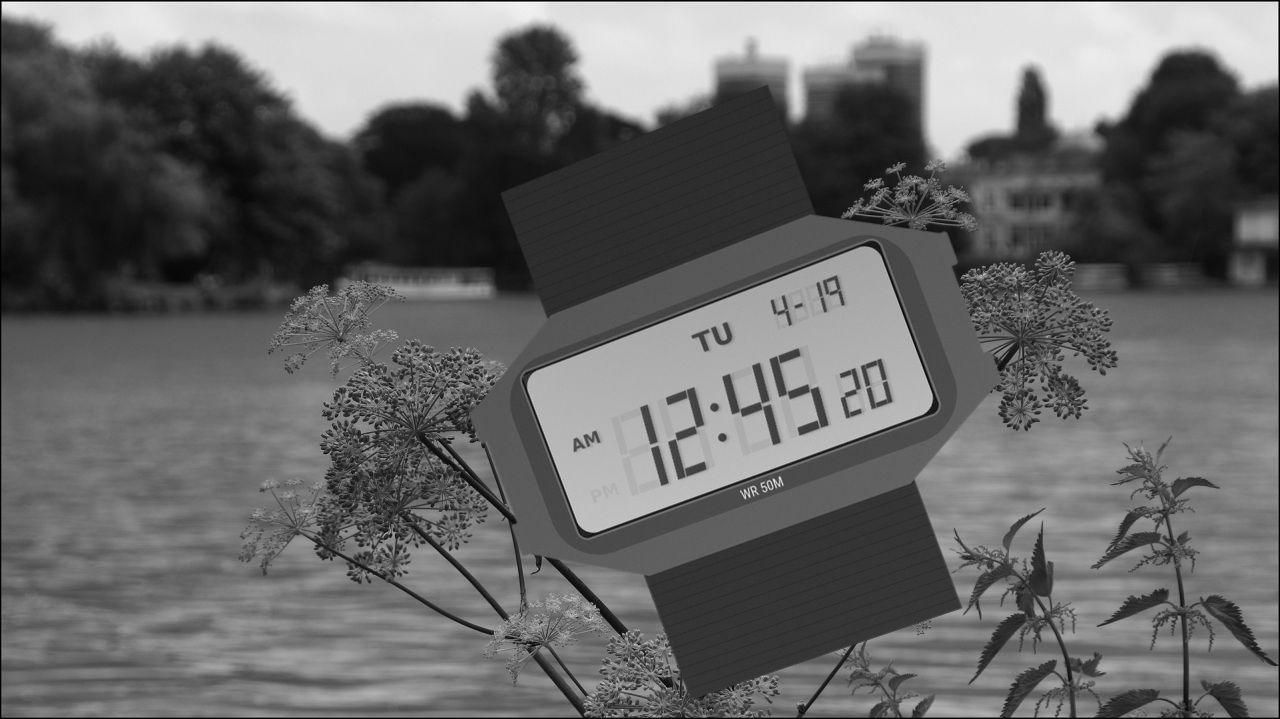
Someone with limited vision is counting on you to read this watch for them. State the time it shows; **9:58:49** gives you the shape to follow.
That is **12:45:20**
